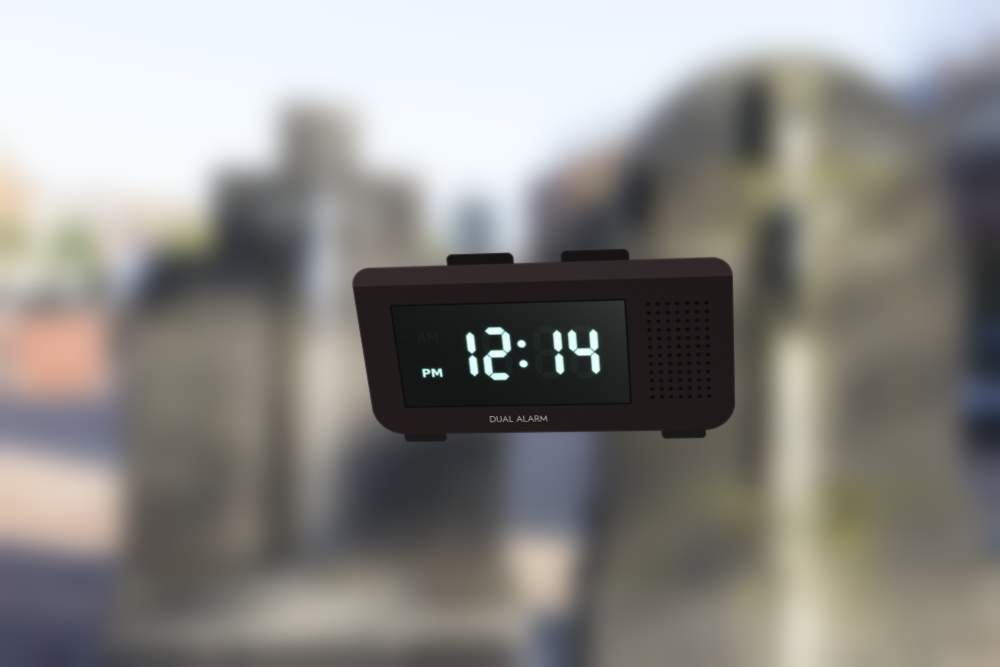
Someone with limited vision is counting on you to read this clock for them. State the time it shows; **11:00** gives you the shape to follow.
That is **12:14**
